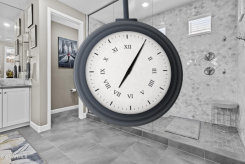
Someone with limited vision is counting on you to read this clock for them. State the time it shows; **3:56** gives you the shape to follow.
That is **7:05**
